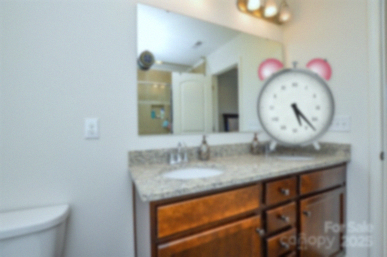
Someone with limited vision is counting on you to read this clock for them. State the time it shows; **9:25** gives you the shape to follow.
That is **5:23**
